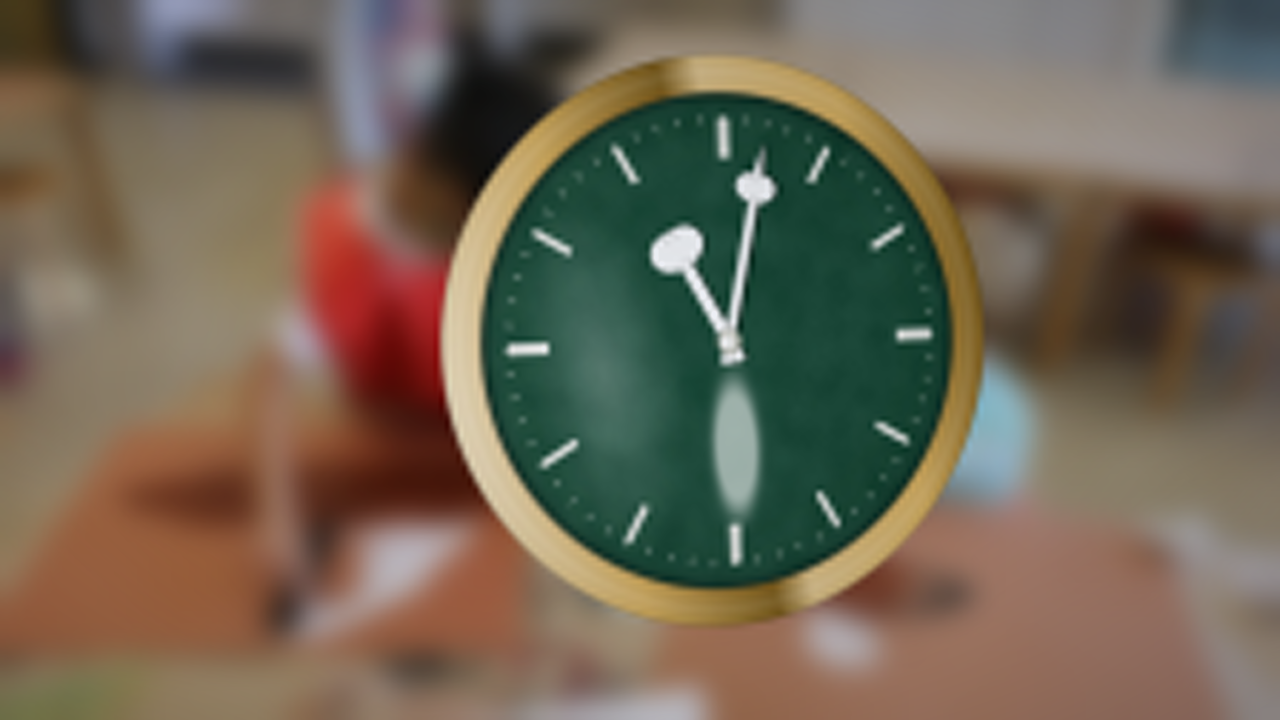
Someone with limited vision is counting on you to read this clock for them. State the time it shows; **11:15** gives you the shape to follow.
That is **11:02**
